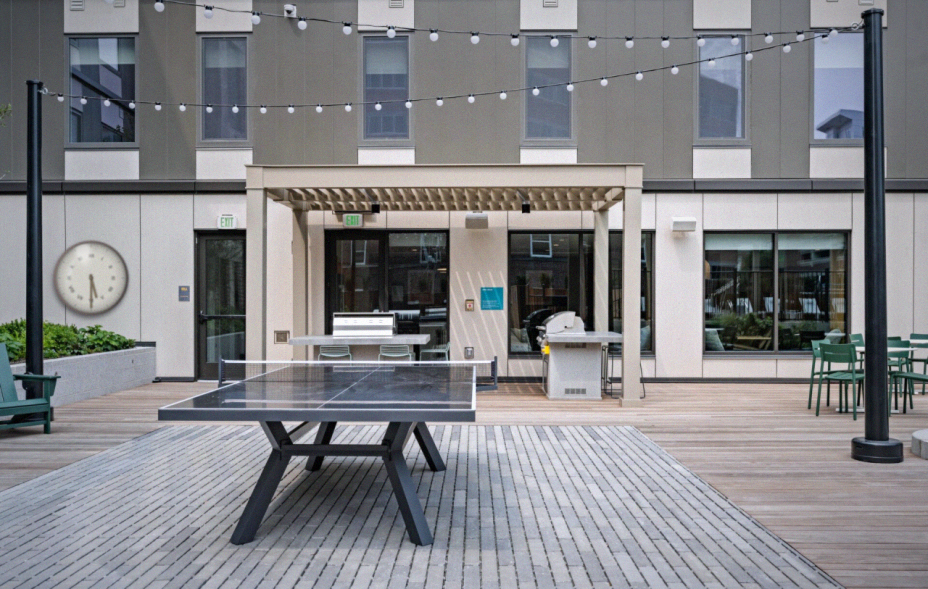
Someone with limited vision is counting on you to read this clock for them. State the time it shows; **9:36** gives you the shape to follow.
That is **5:30**
